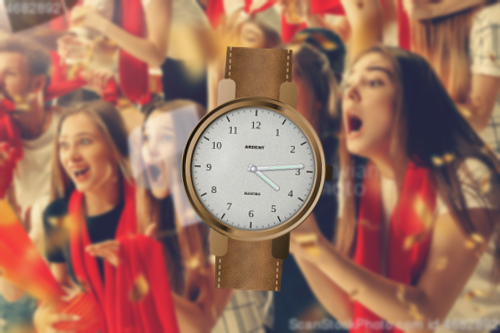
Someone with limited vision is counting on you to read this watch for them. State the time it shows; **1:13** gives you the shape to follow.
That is **4:14**
